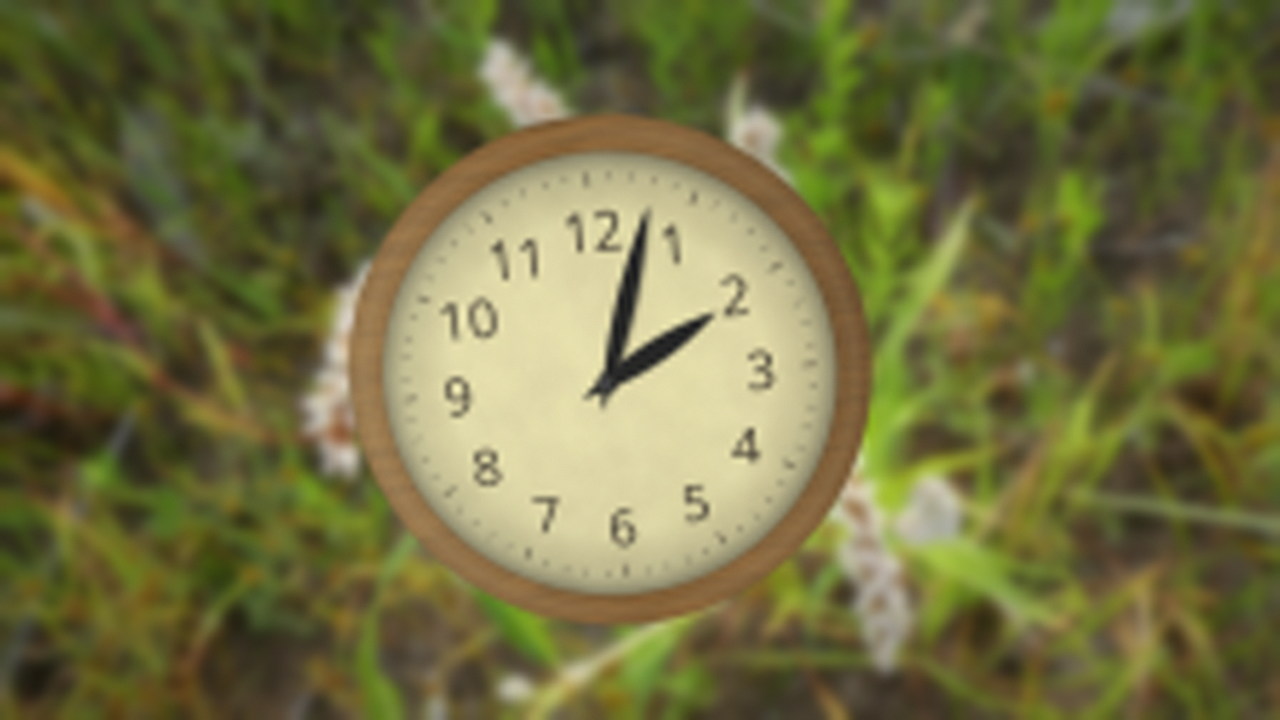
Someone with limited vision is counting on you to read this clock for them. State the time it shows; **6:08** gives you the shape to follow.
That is **2:03**
